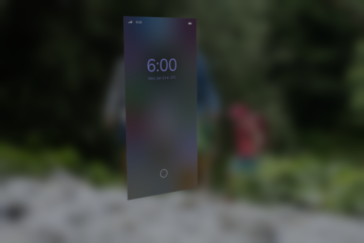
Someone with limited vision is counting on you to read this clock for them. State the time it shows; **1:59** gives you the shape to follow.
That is **6:00**
